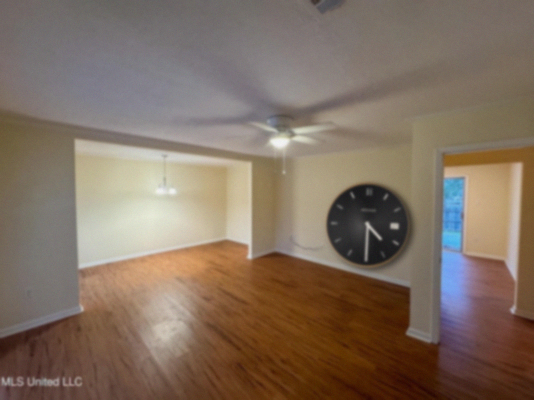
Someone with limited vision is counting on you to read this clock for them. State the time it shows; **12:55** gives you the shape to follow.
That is **4:30**
